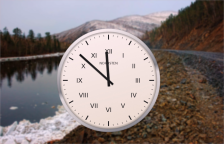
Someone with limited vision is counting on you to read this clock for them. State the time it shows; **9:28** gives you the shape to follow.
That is **11:52**
